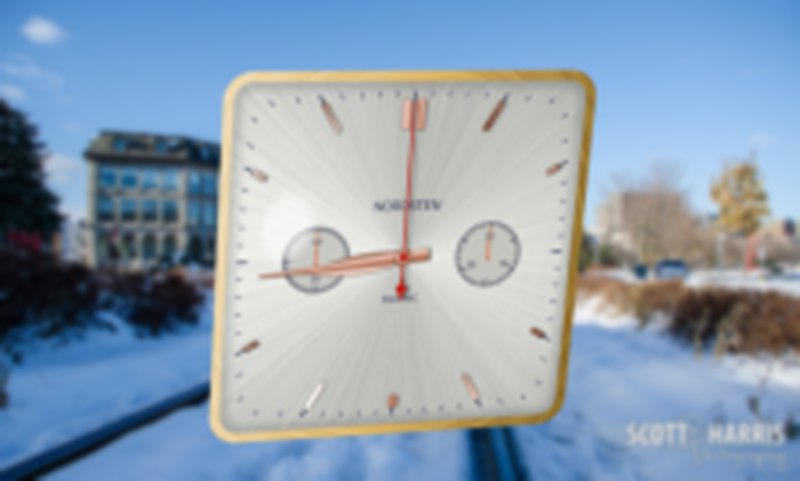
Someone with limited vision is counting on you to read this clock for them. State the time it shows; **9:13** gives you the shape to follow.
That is **8:44**
